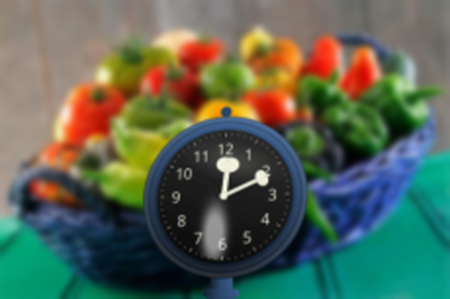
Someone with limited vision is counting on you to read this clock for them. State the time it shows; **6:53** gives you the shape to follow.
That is **12:11**
